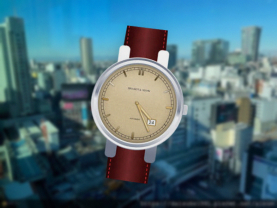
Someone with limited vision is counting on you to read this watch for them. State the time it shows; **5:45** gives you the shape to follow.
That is **4:25**
